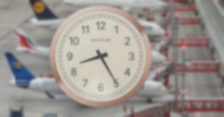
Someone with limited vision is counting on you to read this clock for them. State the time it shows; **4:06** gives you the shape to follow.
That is **8:25**
